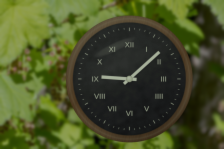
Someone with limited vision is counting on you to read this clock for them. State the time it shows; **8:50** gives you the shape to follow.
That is **9:08**
